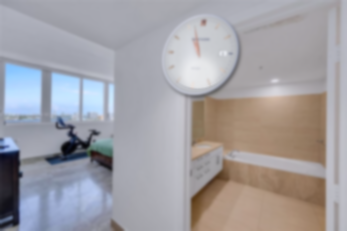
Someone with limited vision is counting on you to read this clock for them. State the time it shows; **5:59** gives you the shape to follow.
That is **10:57**
